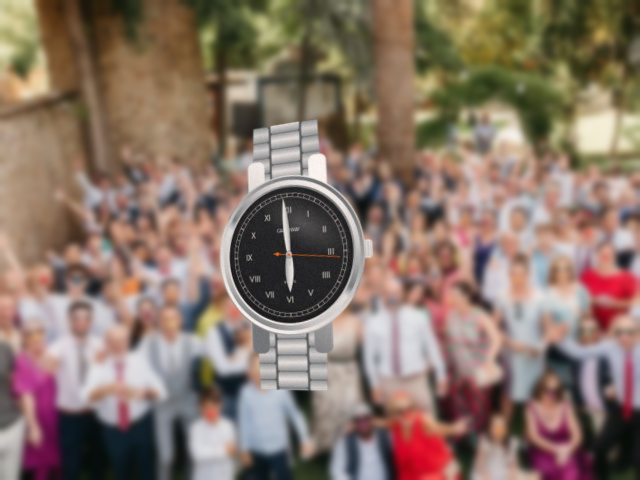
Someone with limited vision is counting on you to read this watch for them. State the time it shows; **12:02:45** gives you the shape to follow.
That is **5:59:16**
